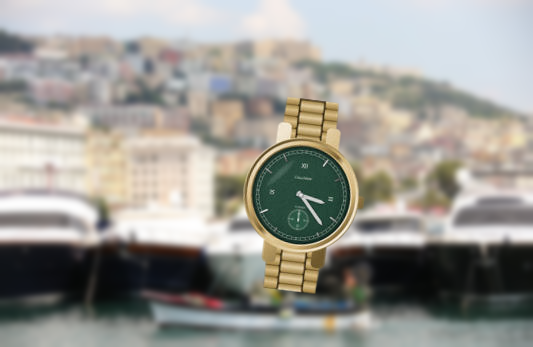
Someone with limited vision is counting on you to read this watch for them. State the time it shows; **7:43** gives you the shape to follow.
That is **3:23**
